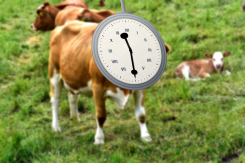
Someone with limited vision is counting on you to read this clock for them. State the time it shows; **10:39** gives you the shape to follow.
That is **11:30**
